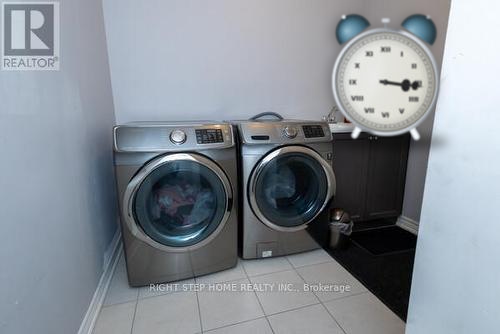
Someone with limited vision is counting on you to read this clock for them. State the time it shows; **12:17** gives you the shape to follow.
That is **3:16**
